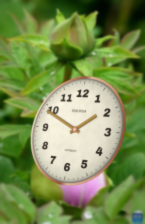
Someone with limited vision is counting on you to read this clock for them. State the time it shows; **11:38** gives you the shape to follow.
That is **1:49**
